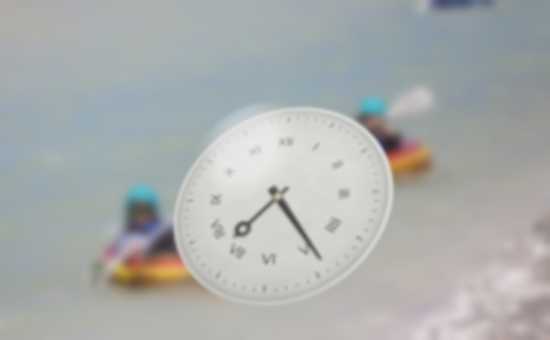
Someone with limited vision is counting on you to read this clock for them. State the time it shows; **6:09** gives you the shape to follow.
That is **7:24**
